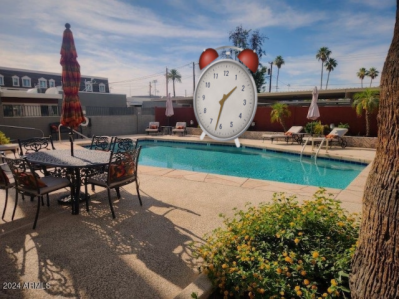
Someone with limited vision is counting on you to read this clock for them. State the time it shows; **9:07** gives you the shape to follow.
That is **1:32**
